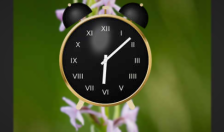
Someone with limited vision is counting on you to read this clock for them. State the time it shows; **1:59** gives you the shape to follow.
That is **6:08**
